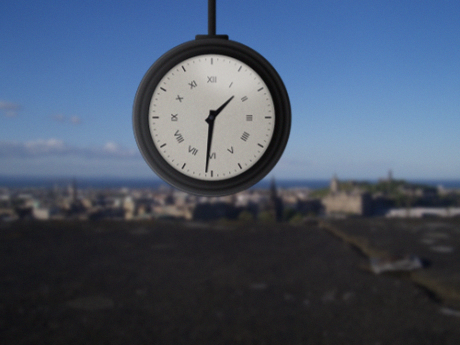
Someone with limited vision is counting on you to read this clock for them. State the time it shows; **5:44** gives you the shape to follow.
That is **1:31**
